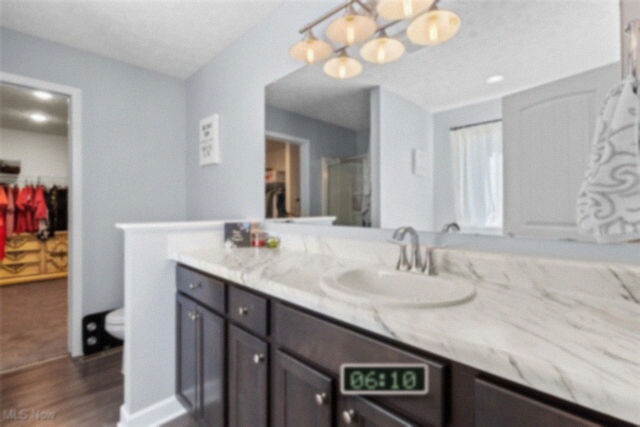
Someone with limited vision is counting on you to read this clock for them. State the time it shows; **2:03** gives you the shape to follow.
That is **6:10**
